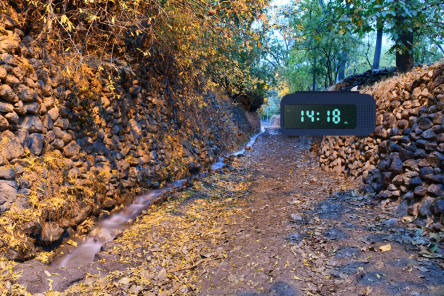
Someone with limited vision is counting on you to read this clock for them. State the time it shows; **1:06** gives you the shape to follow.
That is **14:18**
